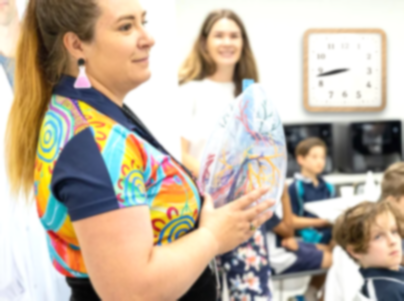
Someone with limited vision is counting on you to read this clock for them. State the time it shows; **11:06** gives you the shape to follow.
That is **8:43**
